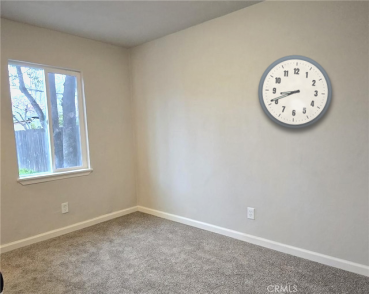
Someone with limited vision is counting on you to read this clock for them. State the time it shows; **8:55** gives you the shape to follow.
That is **8:41**
